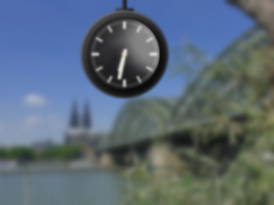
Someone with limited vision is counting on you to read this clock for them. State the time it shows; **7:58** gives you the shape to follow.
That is **6:32**
